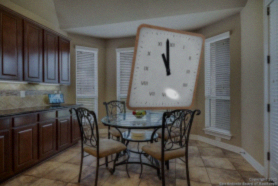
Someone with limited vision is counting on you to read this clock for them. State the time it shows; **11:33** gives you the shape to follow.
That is **10:58**
